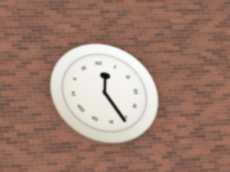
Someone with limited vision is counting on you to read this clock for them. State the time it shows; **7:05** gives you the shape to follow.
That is **12:26**
